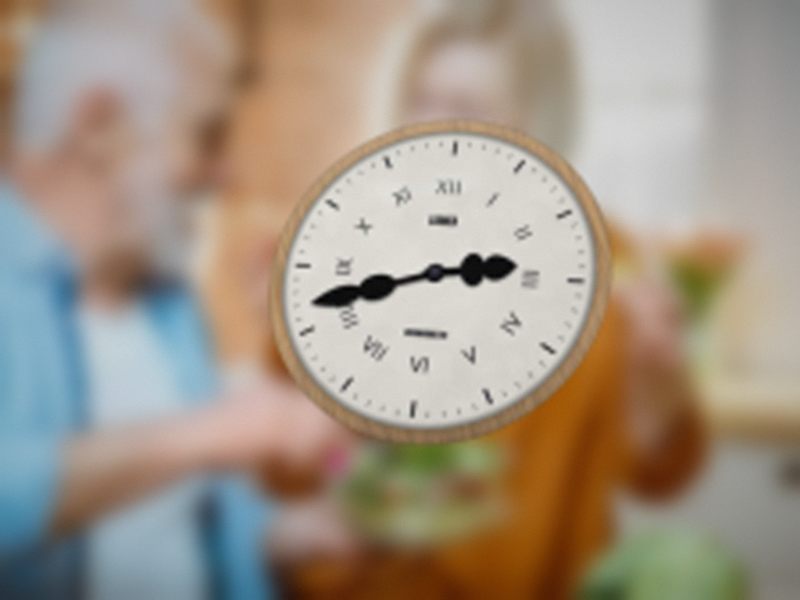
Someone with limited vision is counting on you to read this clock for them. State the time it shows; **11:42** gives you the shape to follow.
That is **2:42**
